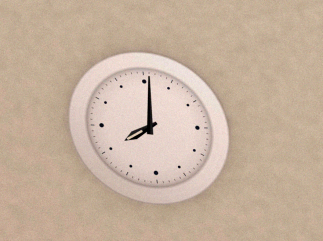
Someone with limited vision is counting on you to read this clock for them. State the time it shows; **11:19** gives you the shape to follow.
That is **8:01**
